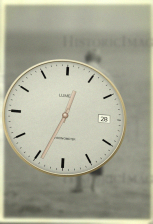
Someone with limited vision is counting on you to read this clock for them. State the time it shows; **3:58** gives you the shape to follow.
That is **12:34**
